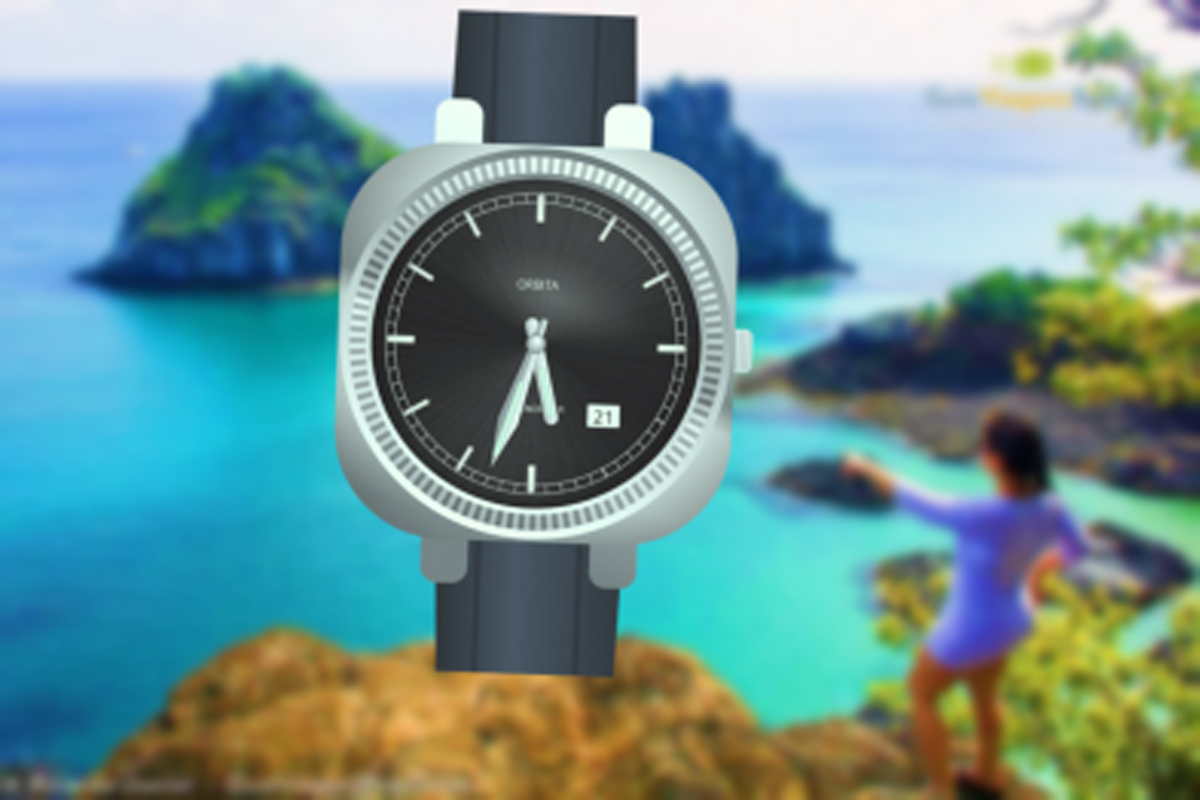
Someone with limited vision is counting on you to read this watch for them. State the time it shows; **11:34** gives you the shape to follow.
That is **5:33**
